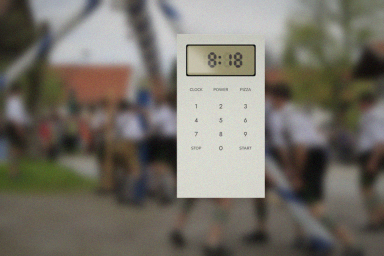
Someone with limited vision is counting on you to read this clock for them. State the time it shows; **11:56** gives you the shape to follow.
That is **8:18**
